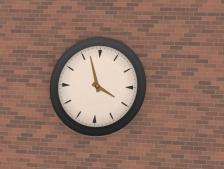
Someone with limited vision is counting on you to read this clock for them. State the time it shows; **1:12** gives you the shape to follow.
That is **3:57**
